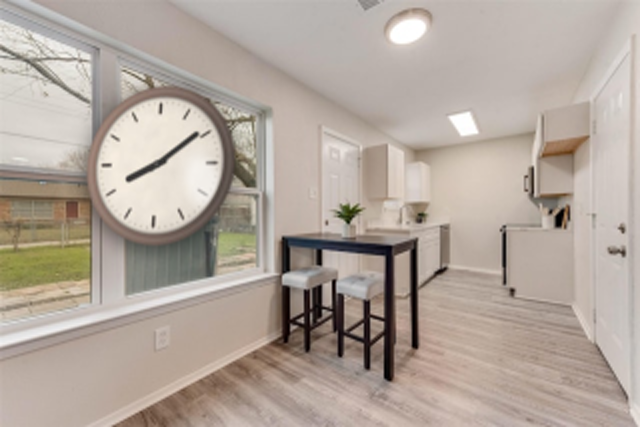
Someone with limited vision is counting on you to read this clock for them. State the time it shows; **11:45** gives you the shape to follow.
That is **8:09**
